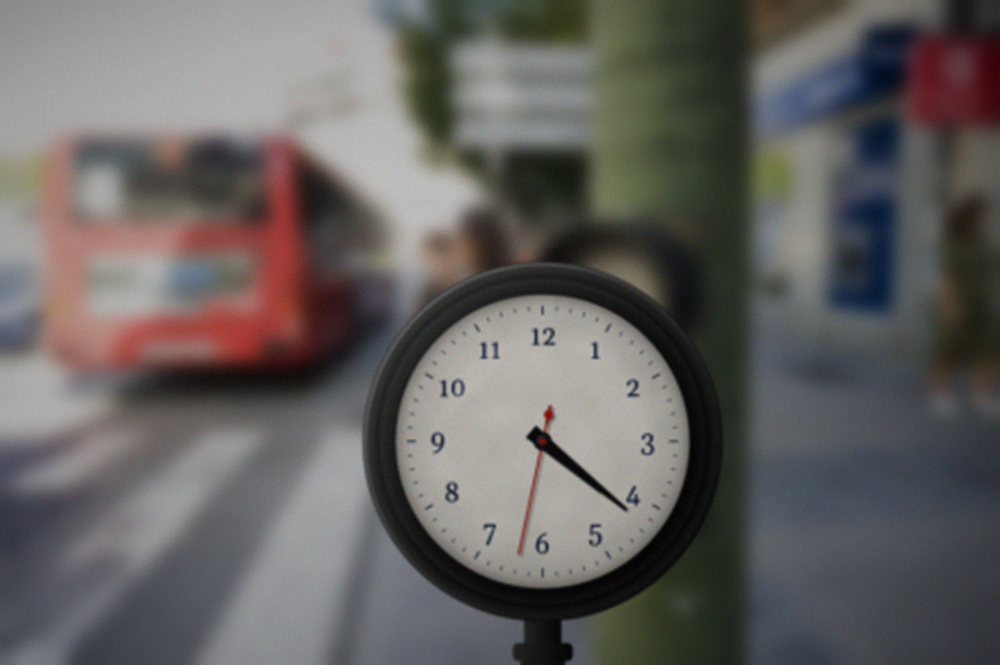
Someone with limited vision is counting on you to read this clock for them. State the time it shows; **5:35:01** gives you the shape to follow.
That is **4:21:32**
